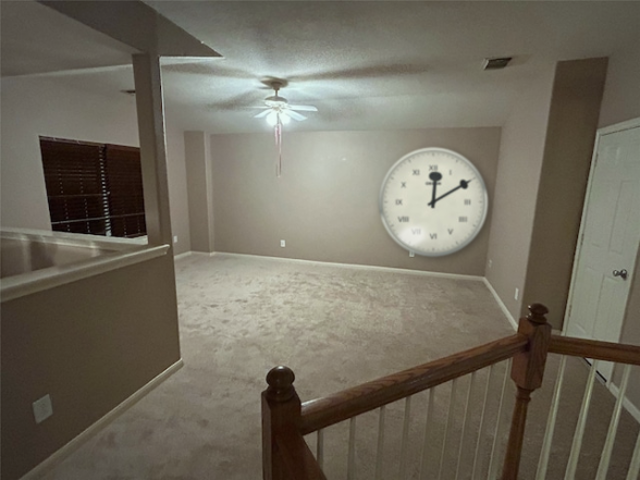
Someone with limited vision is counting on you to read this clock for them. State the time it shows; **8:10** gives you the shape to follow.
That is **12:10**
